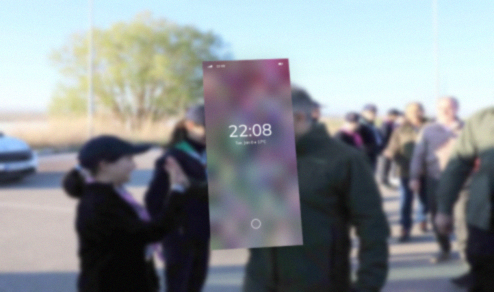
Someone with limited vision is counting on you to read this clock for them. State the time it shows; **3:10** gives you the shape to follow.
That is **22:08**
